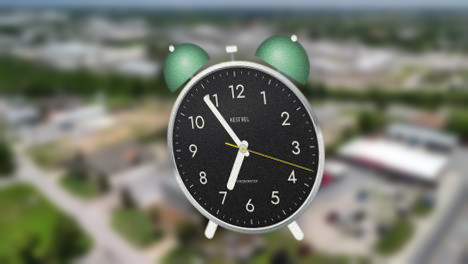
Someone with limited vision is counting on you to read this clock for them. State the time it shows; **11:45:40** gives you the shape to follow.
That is **6:54:18**
